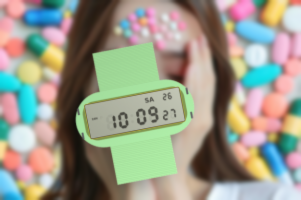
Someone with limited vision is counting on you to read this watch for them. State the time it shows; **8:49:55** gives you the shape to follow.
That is **10:09:27**
